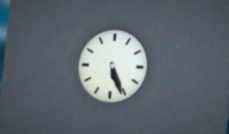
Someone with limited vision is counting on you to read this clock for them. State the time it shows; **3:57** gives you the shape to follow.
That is **5:26**
